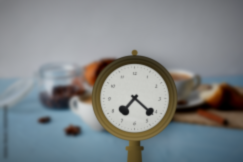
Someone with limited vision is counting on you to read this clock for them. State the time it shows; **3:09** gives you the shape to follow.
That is **7:22**
